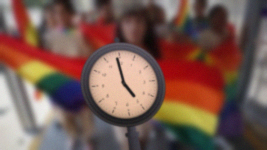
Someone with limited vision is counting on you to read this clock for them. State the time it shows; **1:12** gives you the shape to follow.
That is **4:59**
